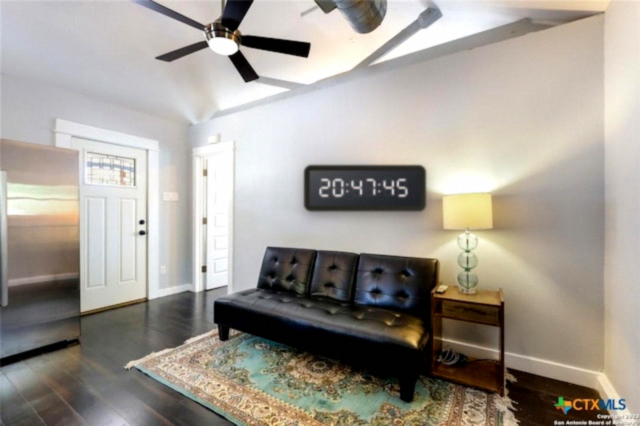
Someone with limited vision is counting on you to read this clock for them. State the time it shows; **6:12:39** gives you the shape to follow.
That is **20:47:45**
